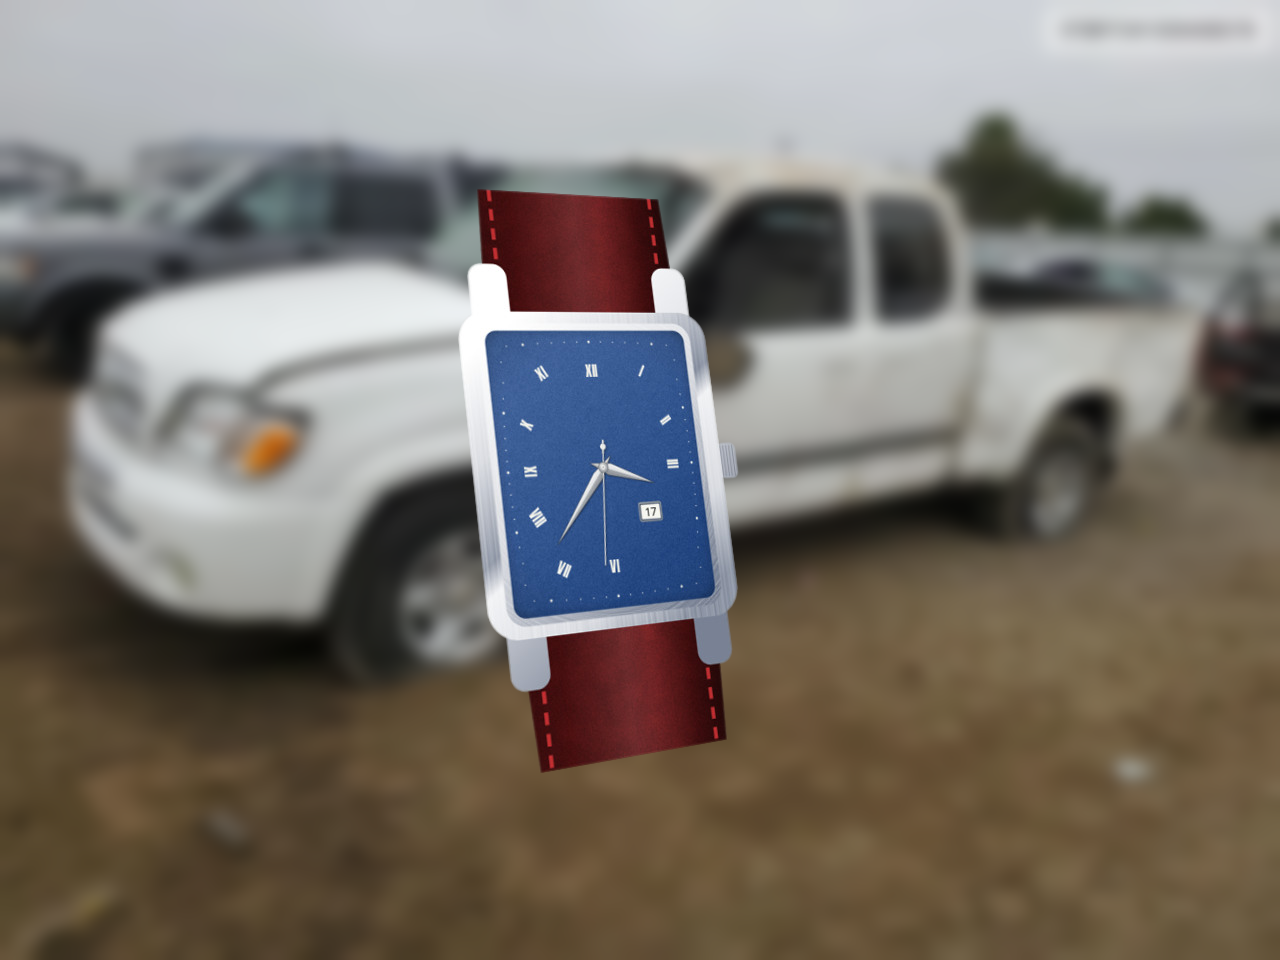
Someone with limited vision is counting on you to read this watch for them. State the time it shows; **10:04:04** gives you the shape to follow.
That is **3:36:31**
